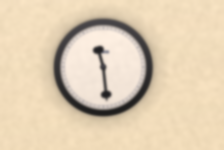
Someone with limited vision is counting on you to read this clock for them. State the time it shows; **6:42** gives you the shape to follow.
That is **11:29**
